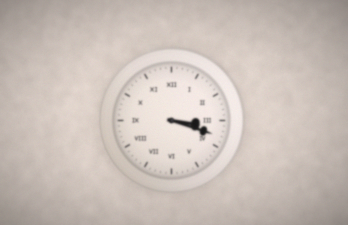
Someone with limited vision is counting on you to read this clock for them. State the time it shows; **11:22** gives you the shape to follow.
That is **3:18**
